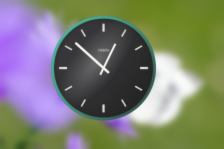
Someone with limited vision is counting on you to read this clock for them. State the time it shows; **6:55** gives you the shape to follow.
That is **12:52**
